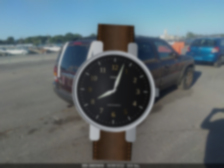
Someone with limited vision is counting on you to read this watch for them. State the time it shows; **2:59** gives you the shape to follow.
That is **8:03**
